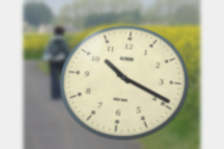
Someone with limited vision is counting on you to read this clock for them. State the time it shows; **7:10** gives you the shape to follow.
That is **10:19**
